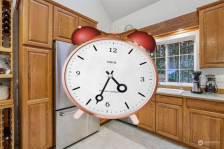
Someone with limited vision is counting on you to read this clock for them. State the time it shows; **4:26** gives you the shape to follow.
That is **4:33**
